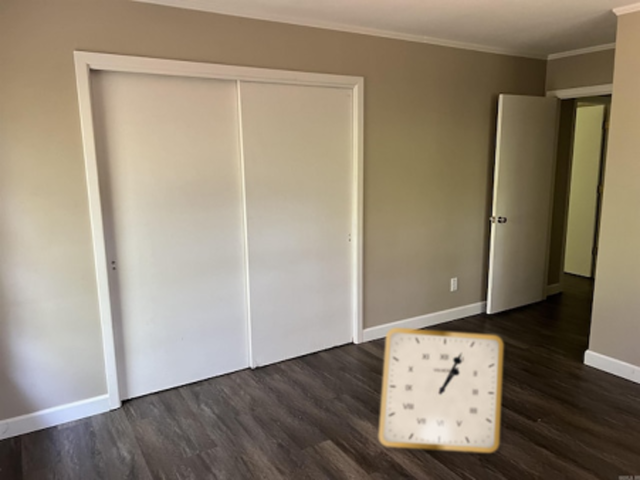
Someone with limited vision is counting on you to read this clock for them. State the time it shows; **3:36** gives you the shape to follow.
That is **1:04**
